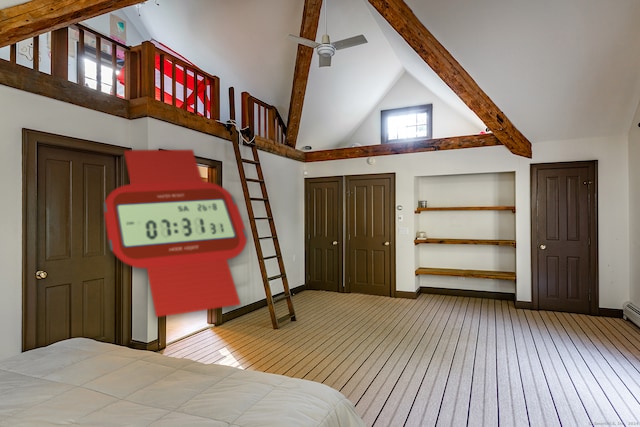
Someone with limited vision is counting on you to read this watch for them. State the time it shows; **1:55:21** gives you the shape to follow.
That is **7:31:31**
